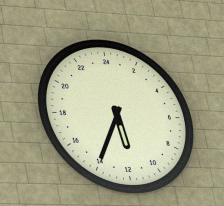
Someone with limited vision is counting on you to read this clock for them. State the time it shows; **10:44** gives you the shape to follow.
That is **11:35**
